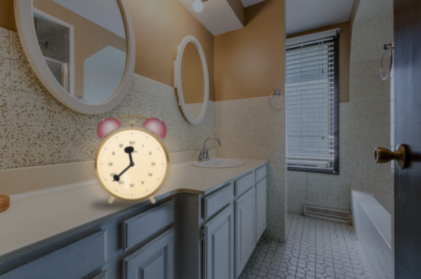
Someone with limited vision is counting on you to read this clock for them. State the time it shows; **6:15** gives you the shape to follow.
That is **11:38**
